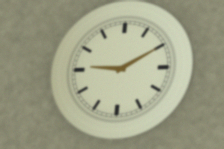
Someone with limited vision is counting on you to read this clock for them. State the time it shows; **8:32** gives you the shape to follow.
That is **9:10**
